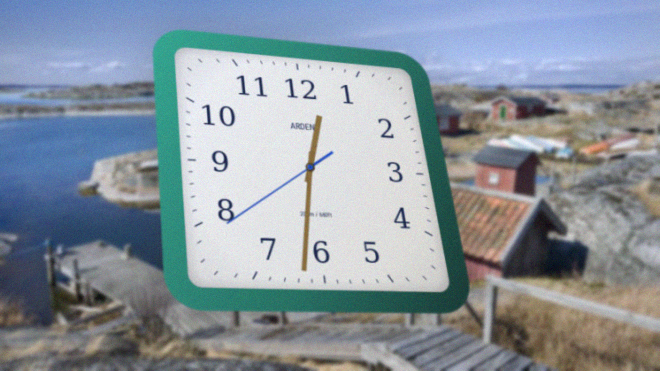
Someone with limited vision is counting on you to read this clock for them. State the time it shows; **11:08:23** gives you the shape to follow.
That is **12:31:39**
